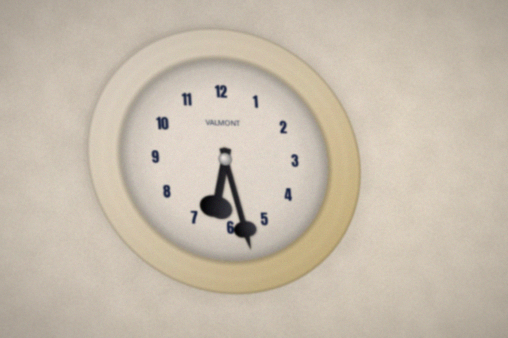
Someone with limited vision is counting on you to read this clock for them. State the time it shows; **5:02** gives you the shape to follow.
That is **6:28**
